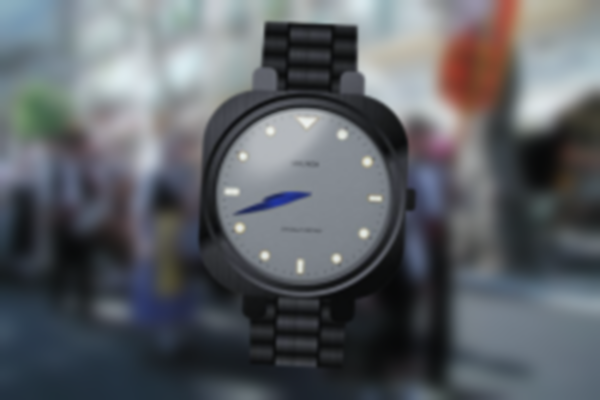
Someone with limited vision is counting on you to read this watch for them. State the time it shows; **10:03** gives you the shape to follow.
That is **8:42**
